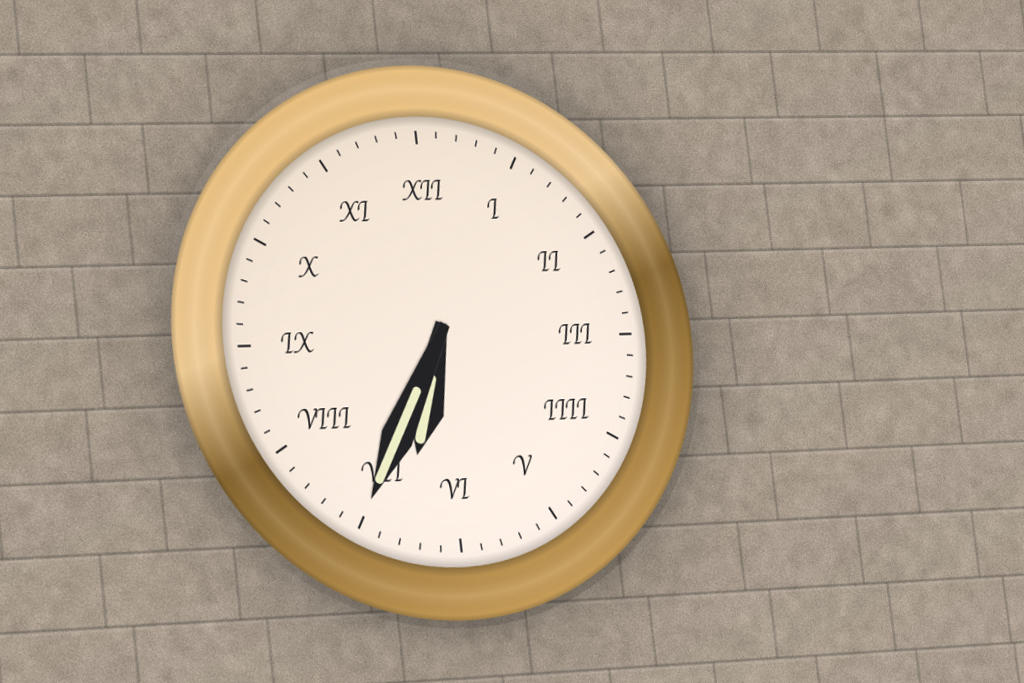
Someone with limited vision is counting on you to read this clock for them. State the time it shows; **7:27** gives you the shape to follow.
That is **6:35**
